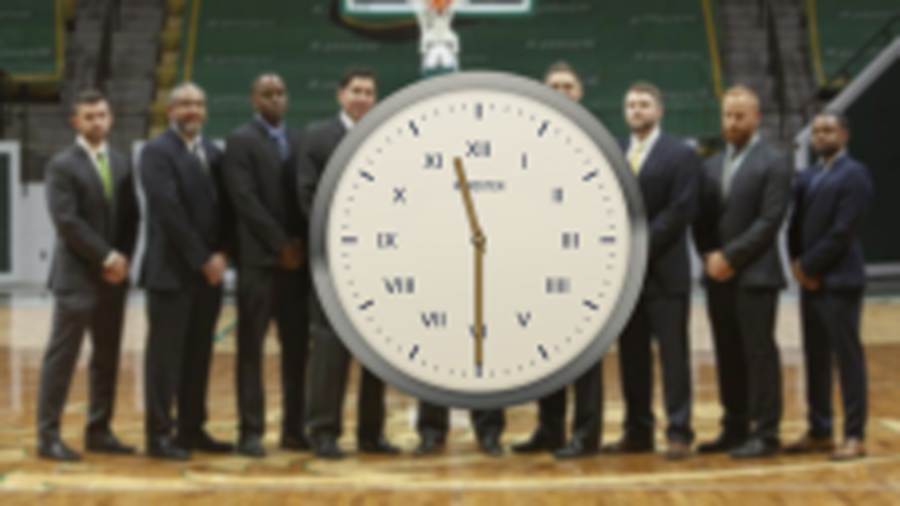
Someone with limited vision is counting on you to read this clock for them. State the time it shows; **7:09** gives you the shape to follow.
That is **11:30**
